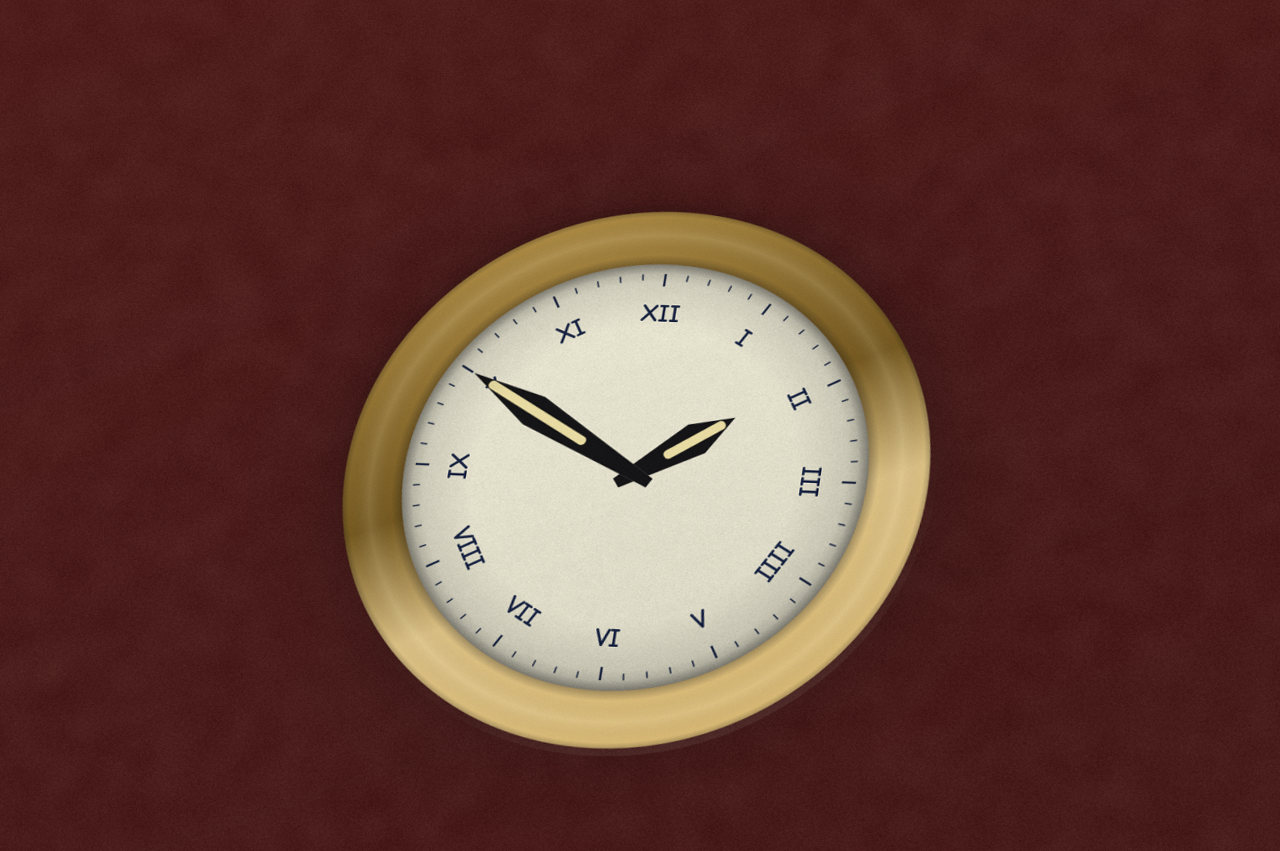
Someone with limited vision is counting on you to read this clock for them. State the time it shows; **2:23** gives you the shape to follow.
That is **1:50**
